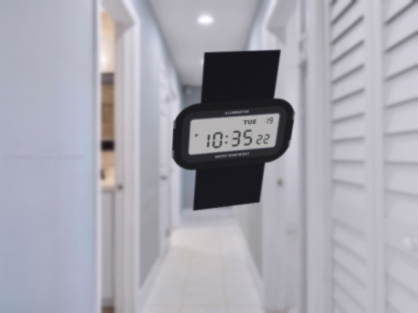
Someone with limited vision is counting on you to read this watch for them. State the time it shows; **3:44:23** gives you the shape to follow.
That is **10:35:22**
